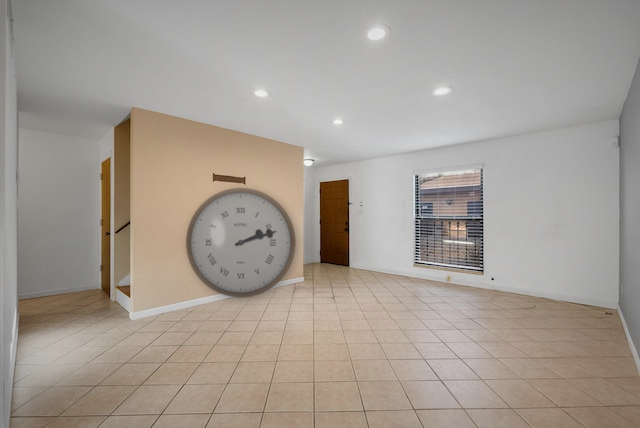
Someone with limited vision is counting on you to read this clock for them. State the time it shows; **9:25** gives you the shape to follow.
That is **2:12**
